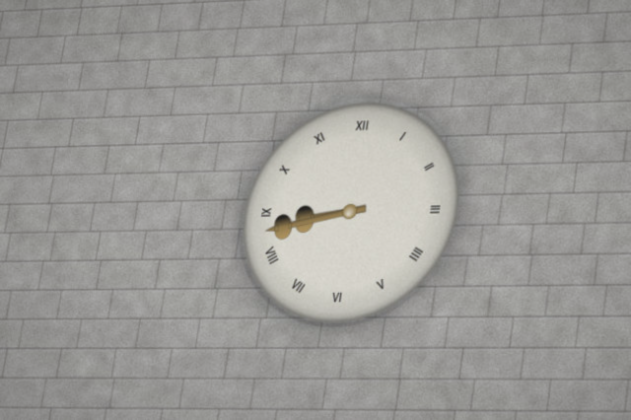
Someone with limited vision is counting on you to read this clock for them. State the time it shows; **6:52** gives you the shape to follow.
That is **8:43**
